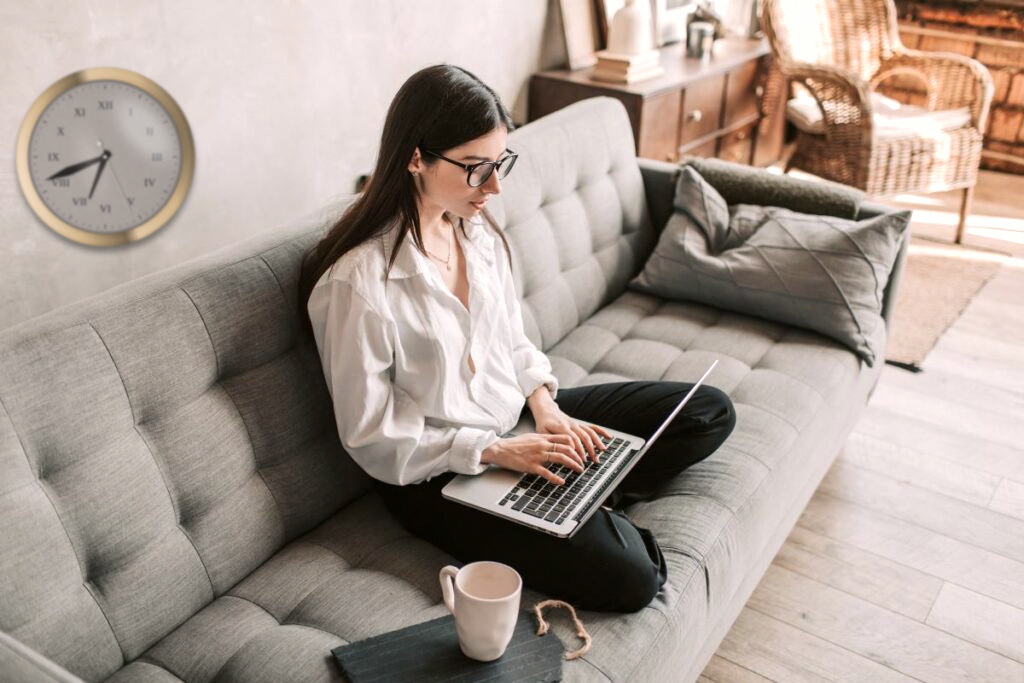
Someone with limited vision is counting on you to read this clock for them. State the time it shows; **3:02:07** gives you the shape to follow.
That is **6:41:26**
